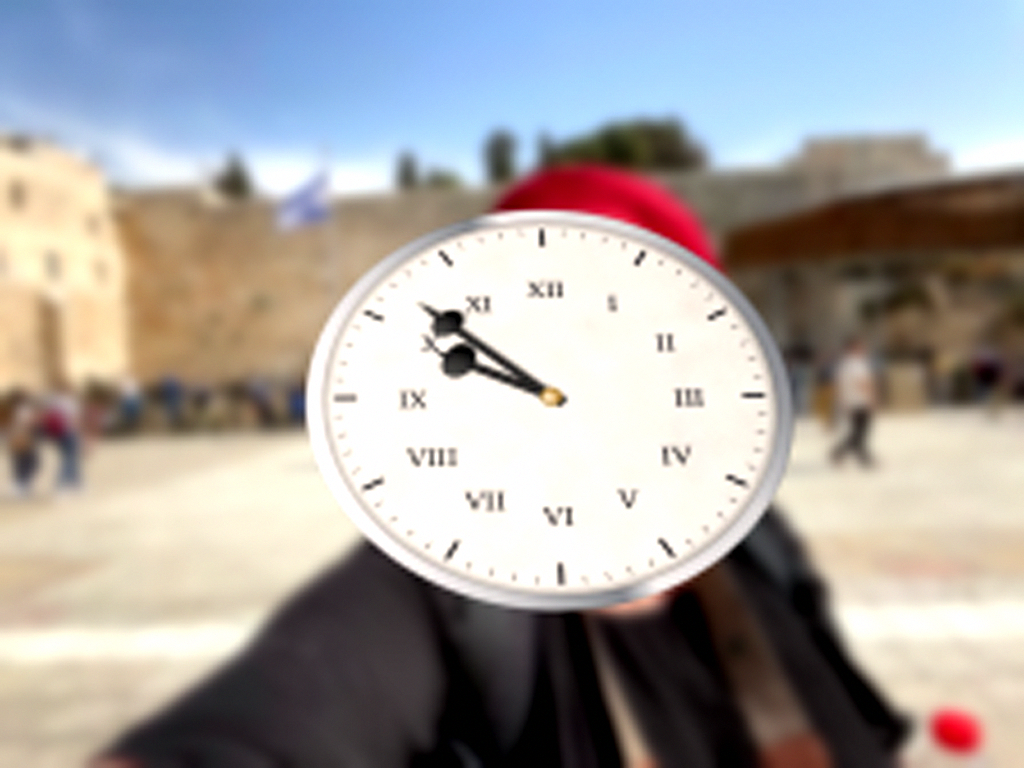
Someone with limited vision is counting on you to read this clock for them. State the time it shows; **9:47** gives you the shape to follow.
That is **9:52**
